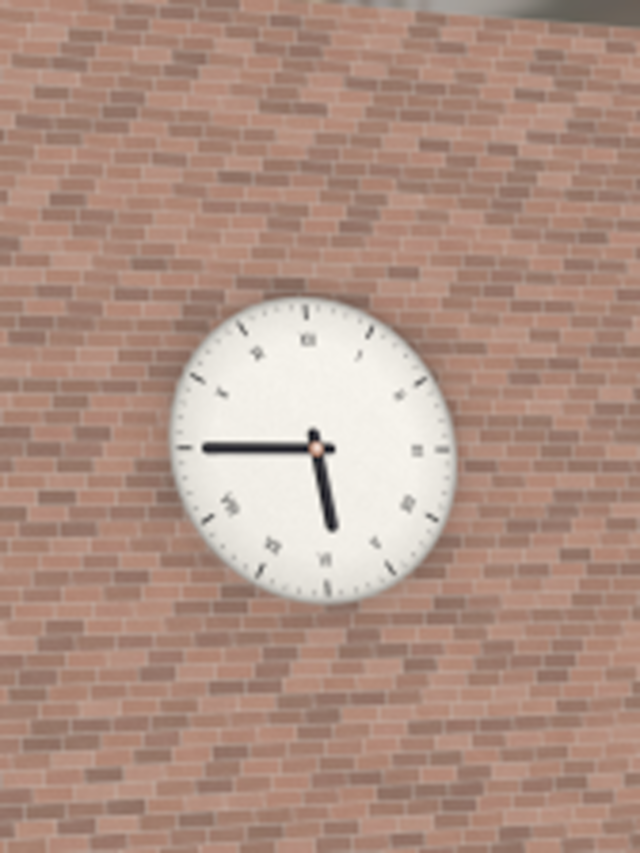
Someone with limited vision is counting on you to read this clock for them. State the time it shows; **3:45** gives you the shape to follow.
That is **5:45**
